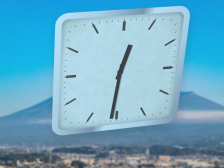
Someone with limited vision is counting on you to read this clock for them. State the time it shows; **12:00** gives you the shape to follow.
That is **12:31**
